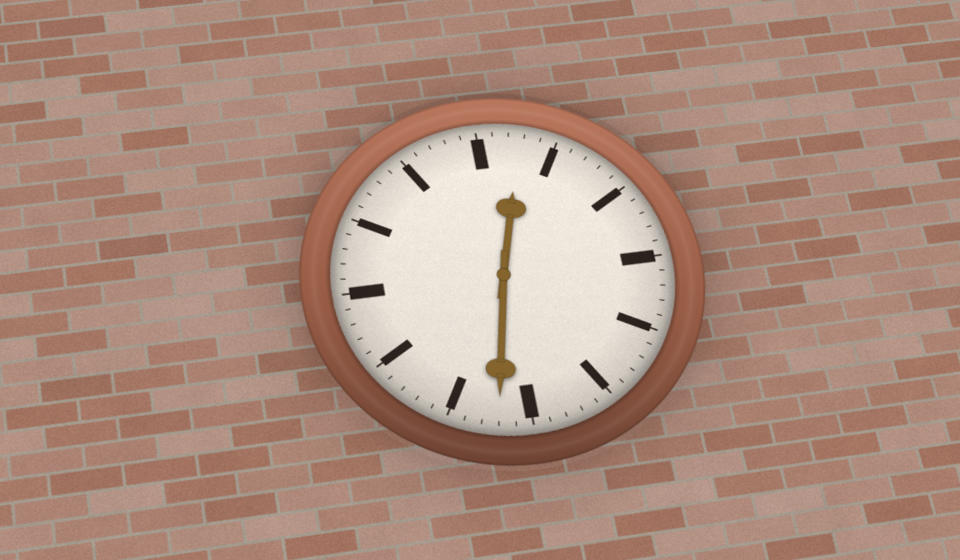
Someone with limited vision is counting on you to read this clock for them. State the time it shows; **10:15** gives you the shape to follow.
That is **12:32**
